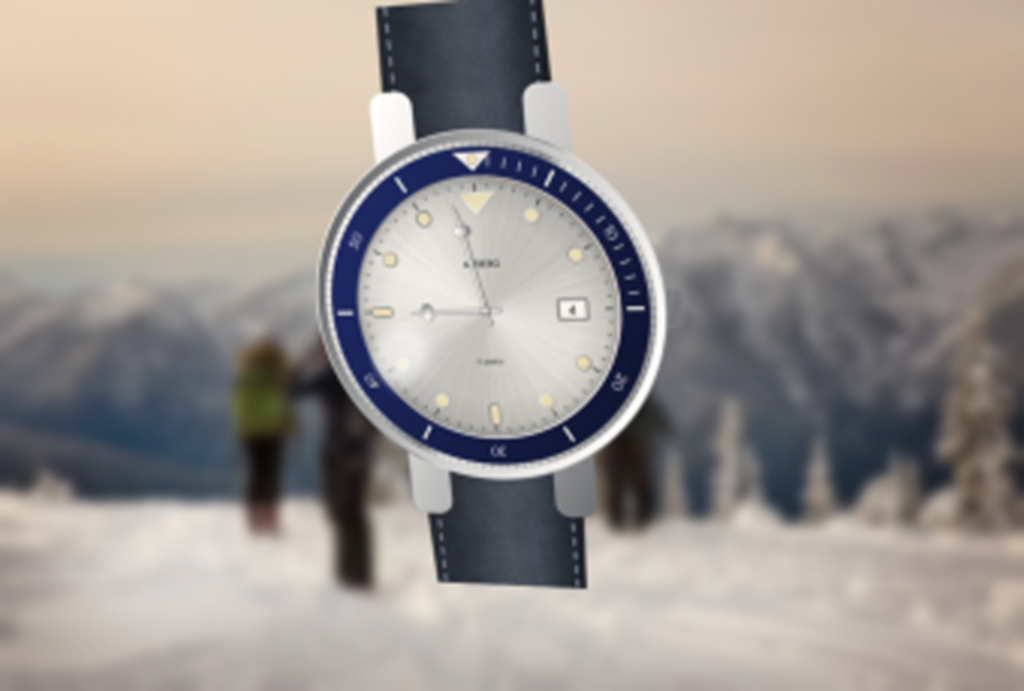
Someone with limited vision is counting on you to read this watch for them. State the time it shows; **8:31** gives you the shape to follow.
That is **8:58**
